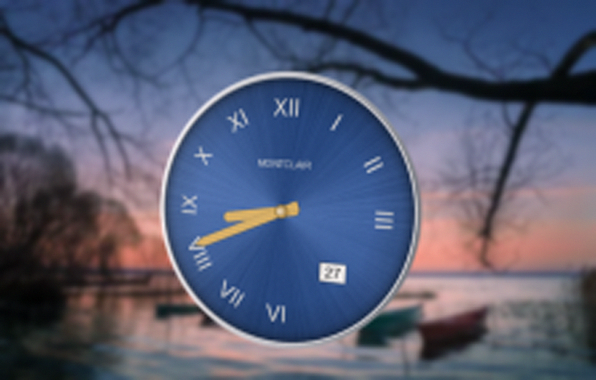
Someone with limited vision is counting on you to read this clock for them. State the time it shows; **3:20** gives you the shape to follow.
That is **8:41**
